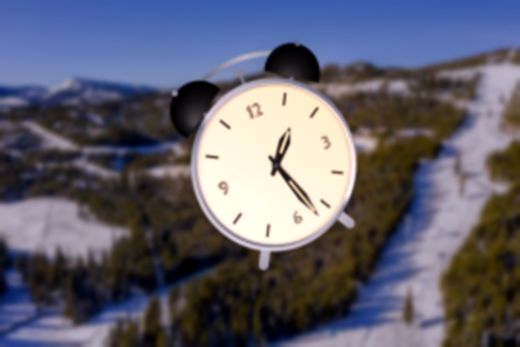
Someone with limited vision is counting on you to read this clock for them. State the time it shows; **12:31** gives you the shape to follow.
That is **1:27**
